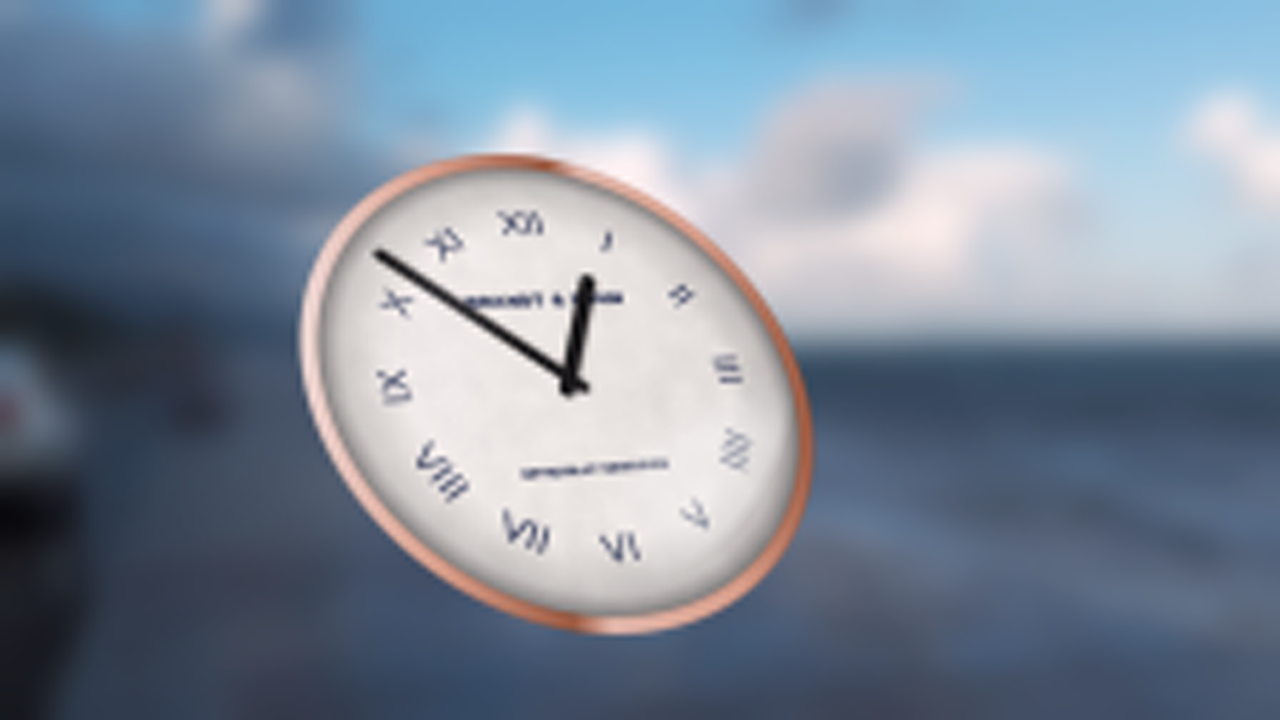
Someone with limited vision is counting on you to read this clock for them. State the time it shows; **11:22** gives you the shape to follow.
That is **12:52**
